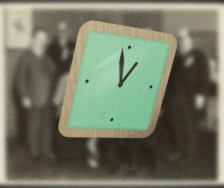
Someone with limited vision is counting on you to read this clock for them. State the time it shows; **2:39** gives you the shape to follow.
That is **12:58**
